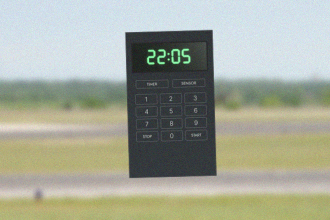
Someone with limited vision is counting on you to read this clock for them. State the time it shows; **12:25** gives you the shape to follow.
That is **22:05**
